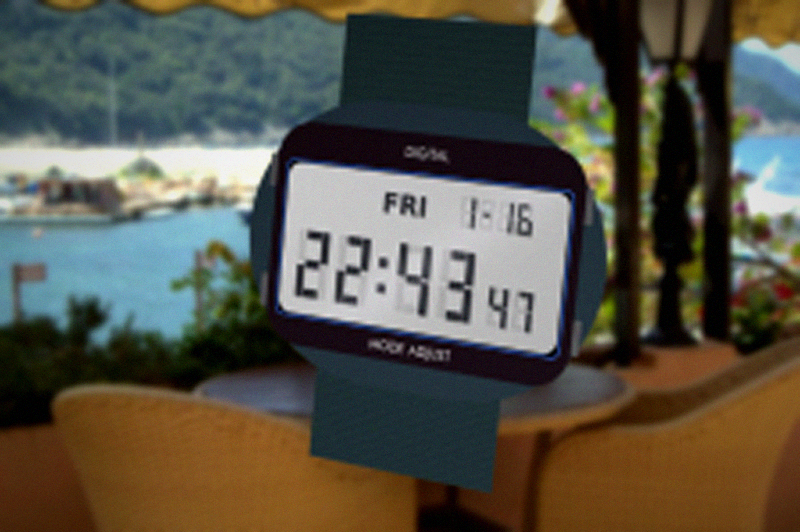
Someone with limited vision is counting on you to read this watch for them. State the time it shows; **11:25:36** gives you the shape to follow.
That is **22:43:47**
